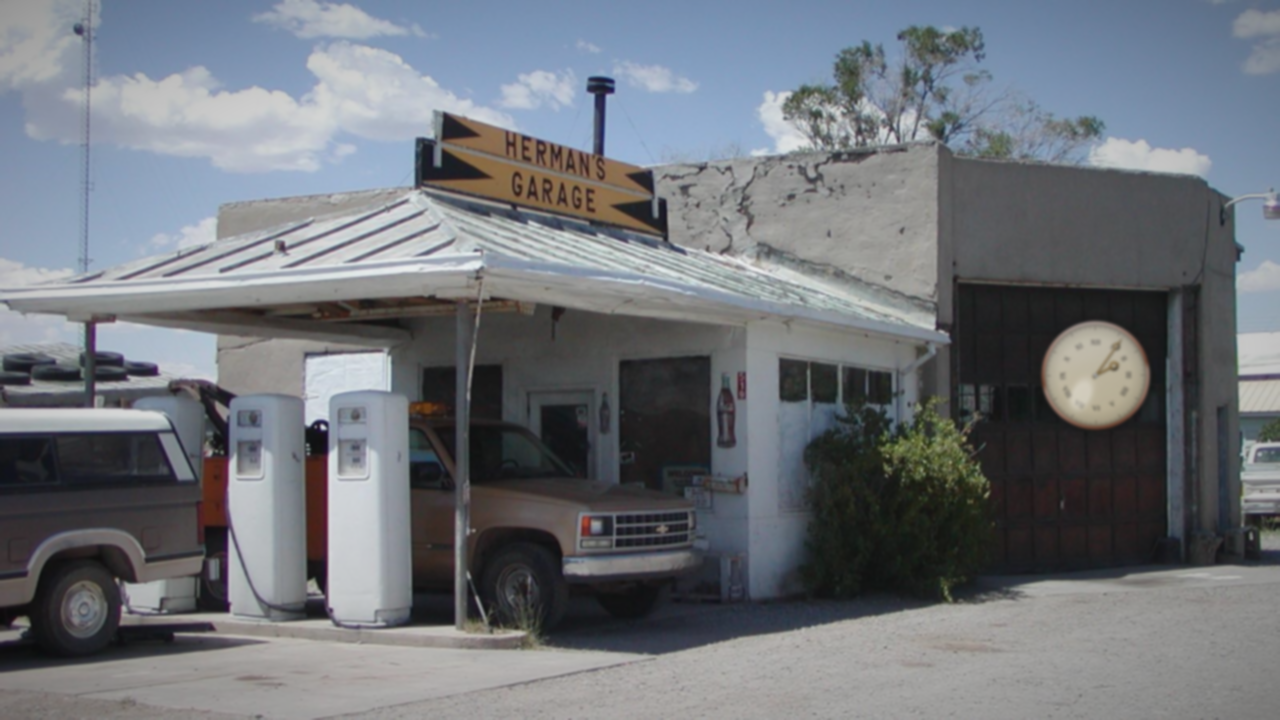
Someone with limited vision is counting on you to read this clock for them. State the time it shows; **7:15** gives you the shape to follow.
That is **2:06**
